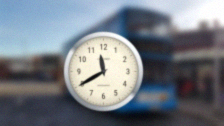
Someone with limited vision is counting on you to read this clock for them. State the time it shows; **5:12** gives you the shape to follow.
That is **11:40**
